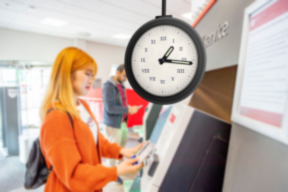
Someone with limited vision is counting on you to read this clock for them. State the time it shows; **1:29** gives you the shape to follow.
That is **1:16**
